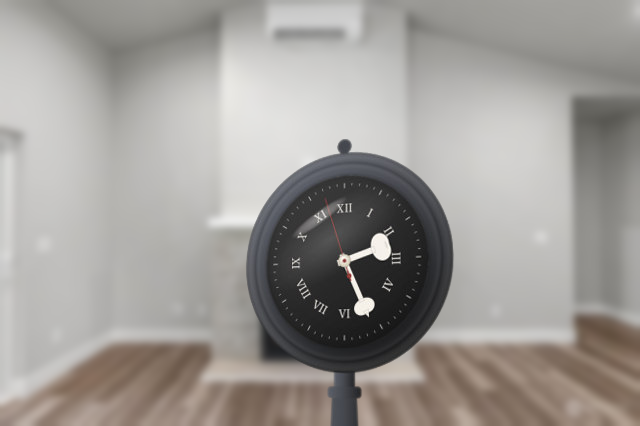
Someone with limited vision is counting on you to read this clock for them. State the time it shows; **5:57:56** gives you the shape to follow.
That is **2:25:57**
